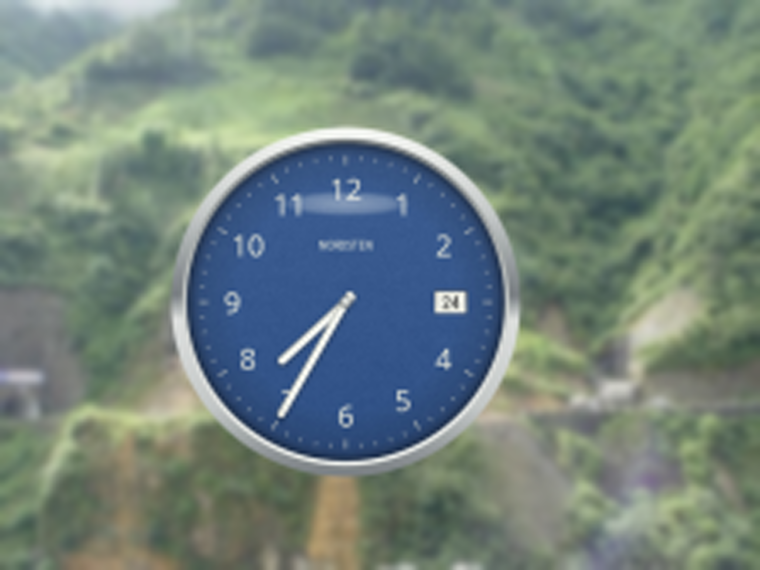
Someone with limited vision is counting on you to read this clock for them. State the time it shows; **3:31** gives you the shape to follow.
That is **7:35**
